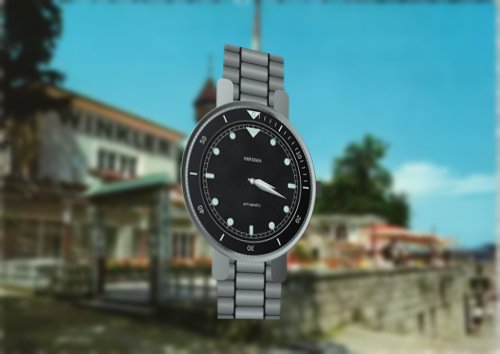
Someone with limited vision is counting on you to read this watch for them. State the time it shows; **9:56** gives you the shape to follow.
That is **3:18**
